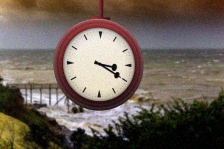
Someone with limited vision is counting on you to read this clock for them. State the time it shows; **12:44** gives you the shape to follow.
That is **3:20**
